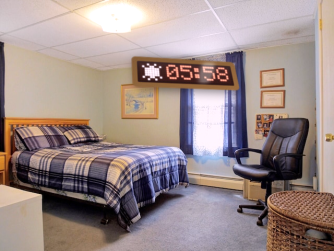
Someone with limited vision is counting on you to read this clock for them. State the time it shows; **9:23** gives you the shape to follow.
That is **5:58**
